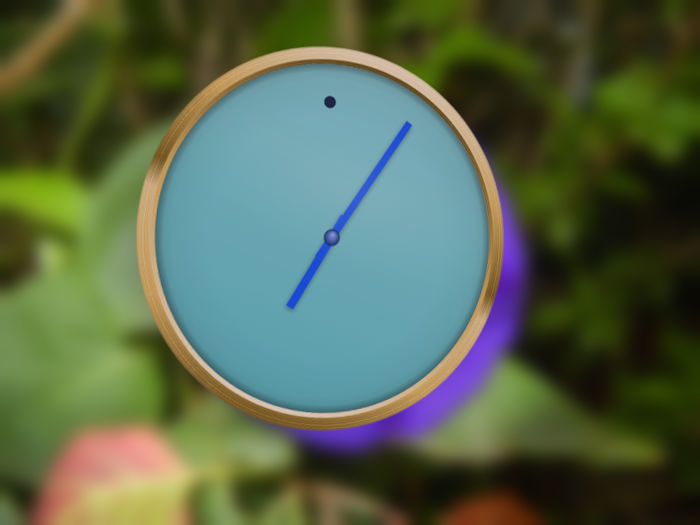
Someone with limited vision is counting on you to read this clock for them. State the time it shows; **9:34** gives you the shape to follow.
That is **7:06**
